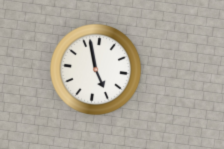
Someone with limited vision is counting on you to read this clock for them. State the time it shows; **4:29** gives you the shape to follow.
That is **4:57**
